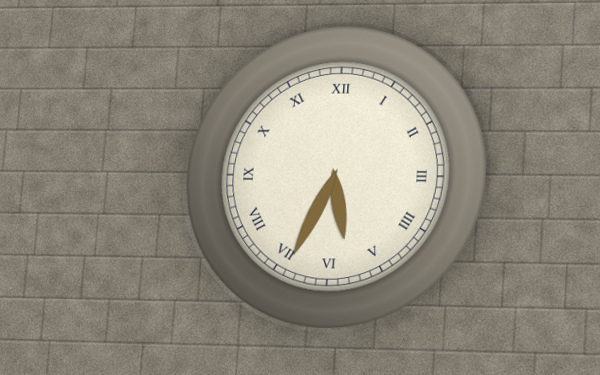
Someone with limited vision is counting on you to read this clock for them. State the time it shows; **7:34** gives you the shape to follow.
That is **5:34**
